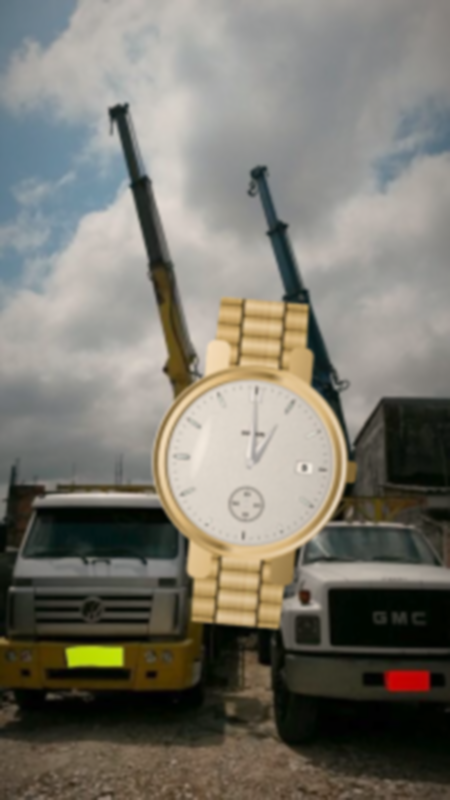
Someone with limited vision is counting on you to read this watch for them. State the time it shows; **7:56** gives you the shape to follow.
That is **1:00**
